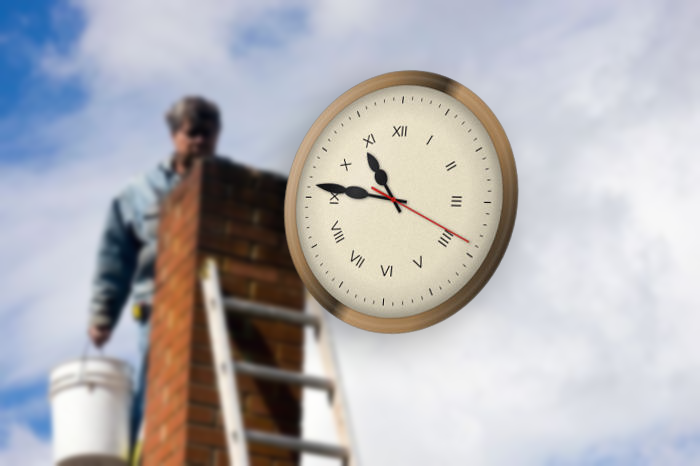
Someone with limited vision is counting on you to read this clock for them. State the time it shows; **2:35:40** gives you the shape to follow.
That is **10:46:19**
